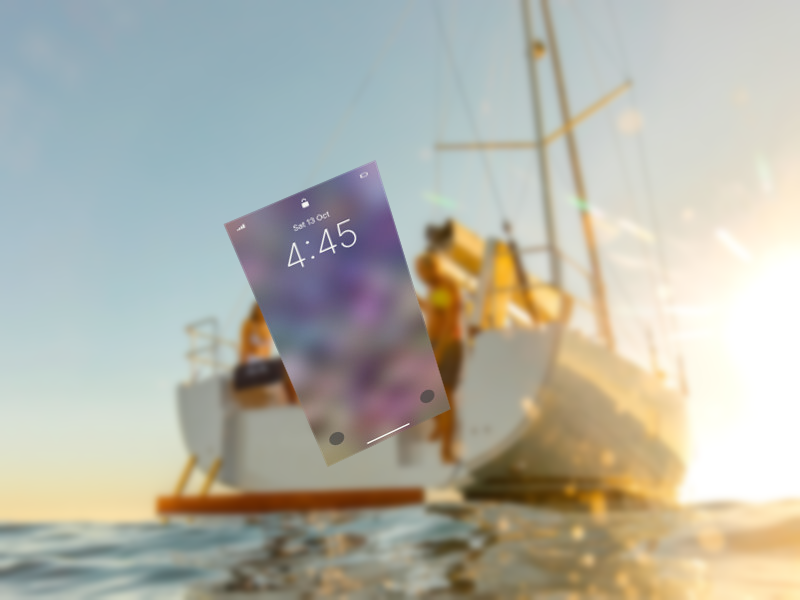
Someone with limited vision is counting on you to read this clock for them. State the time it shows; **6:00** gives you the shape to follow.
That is **4:45**
